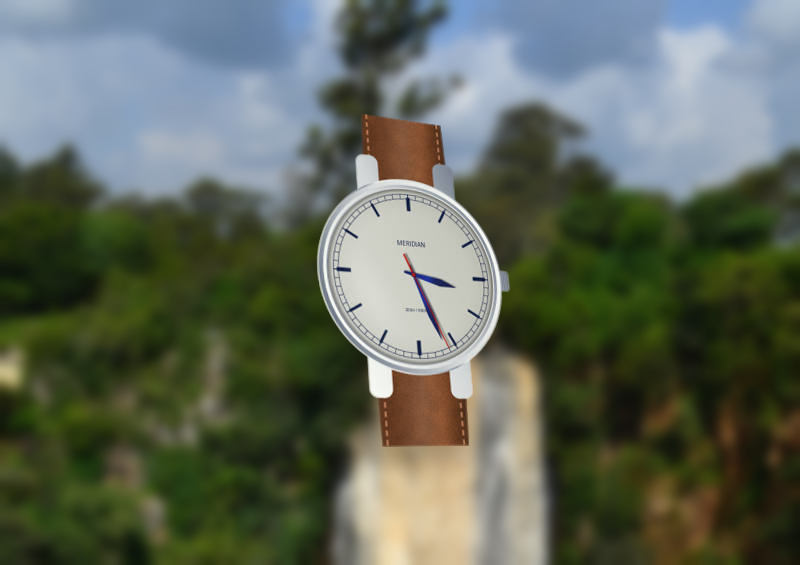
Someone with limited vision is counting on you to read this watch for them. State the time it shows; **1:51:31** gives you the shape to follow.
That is **3:26:26**
